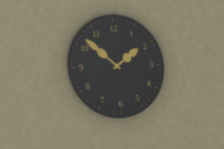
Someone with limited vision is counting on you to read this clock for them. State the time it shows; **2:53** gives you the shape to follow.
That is **1:52**
